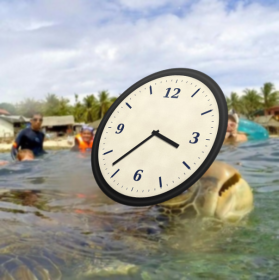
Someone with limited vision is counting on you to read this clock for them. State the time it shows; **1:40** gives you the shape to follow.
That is **3:37**
